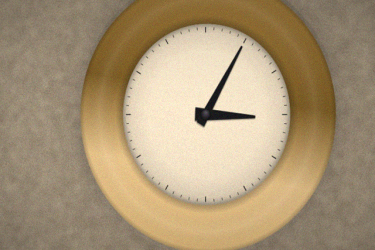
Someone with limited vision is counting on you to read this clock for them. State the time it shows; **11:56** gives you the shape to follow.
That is **3:05**
